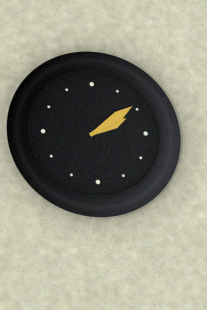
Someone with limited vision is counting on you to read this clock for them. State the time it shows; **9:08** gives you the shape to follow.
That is **2:09**
